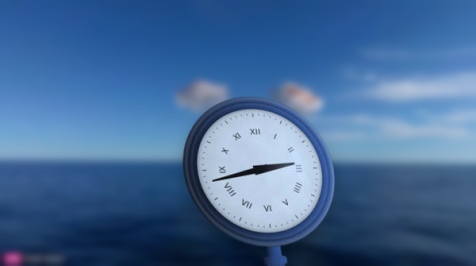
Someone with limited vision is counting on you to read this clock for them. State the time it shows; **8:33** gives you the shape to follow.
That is **2:43**
